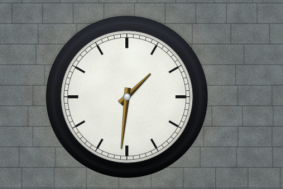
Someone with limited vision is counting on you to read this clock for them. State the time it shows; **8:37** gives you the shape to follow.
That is **1:31**
